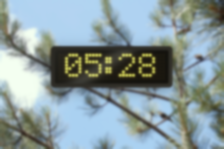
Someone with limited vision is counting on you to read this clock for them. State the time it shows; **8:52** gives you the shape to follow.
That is **5:28**
